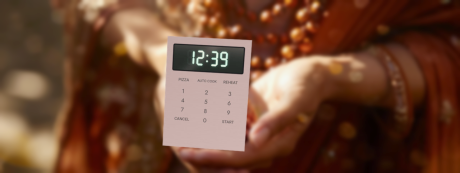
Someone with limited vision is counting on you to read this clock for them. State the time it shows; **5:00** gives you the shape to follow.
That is **12:39**
